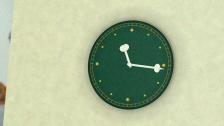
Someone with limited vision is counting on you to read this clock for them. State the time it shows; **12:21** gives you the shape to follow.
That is **11:16**
